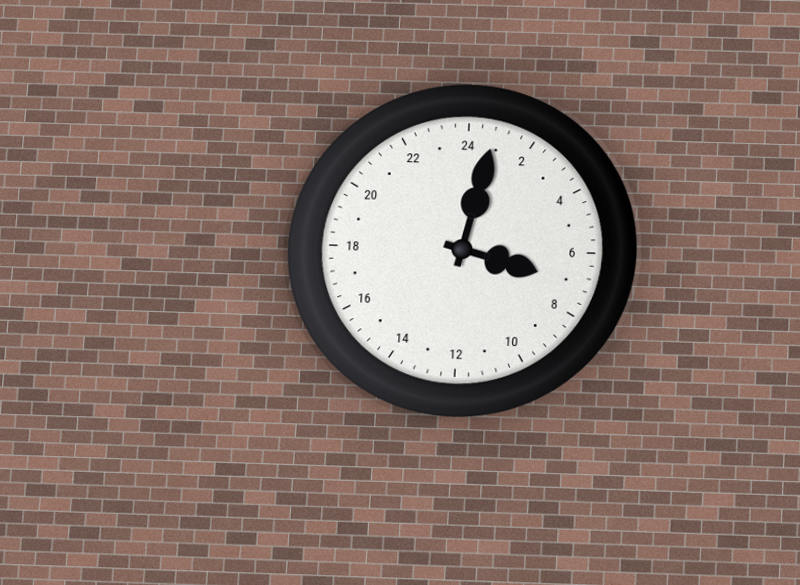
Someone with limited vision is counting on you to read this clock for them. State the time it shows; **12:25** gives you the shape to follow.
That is **7:02**
